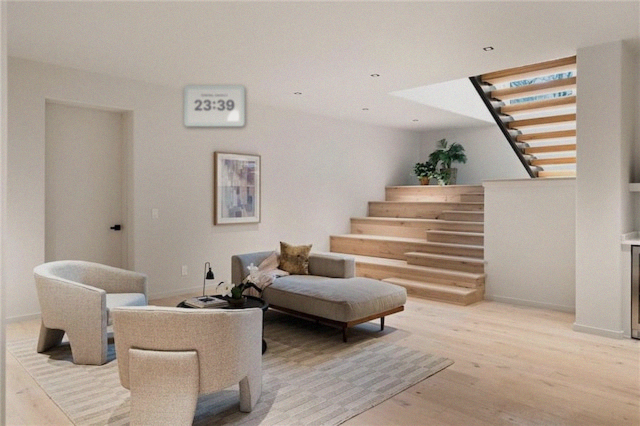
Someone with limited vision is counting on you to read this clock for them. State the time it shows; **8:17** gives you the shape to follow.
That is **23:39**
